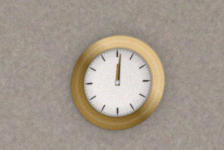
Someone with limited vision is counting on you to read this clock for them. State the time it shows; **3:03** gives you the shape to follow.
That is **12:01**
